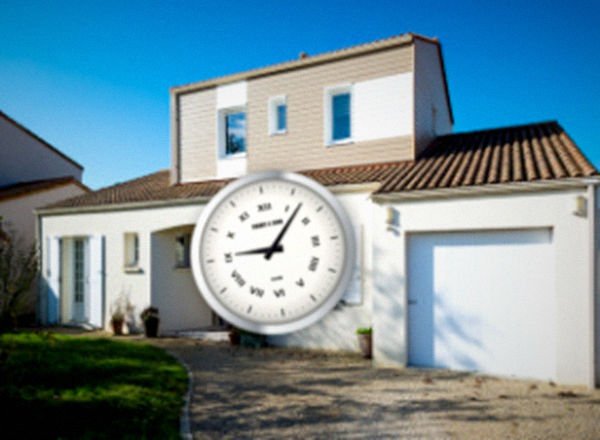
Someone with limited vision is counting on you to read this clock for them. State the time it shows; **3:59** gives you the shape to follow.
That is **9:07**
